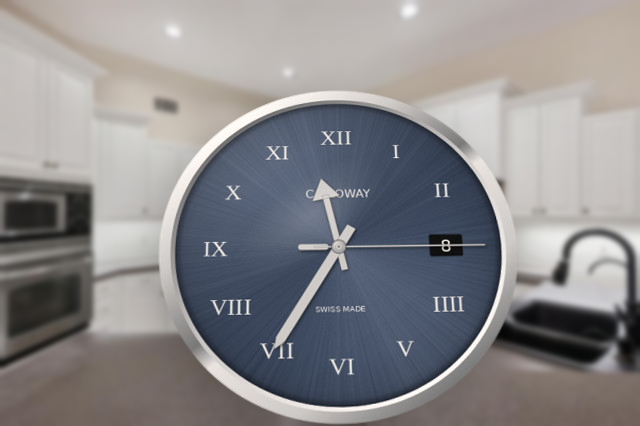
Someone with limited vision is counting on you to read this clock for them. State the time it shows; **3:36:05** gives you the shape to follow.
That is **11:35:15**
